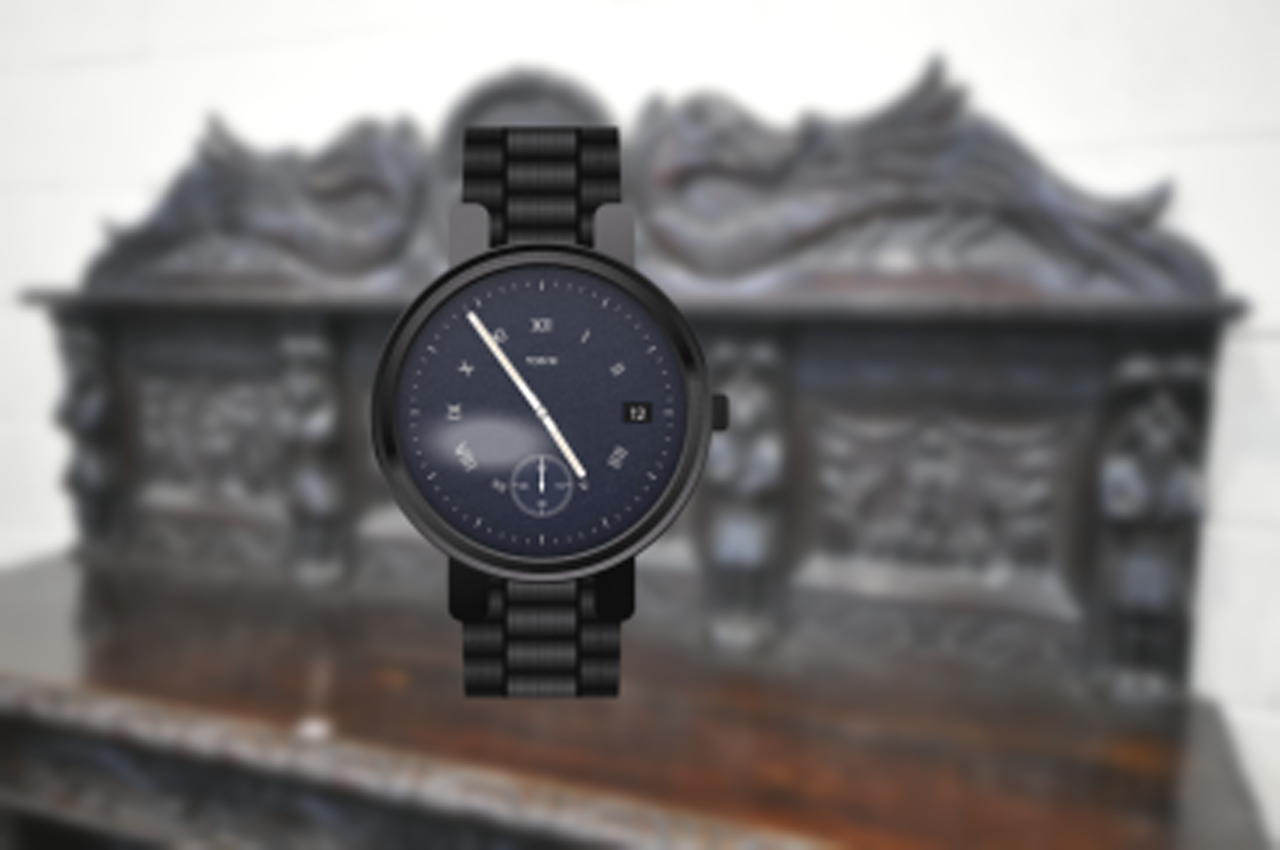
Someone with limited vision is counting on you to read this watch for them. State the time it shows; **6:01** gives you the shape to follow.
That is **4:54**
